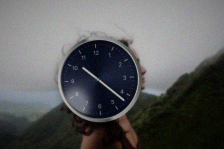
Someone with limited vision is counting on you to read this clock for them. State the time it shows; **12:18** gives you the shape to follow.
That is **10:22**
